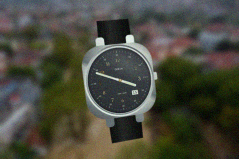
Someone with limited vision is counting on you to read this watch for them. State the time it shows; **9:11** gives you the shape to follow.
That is **3:49**
